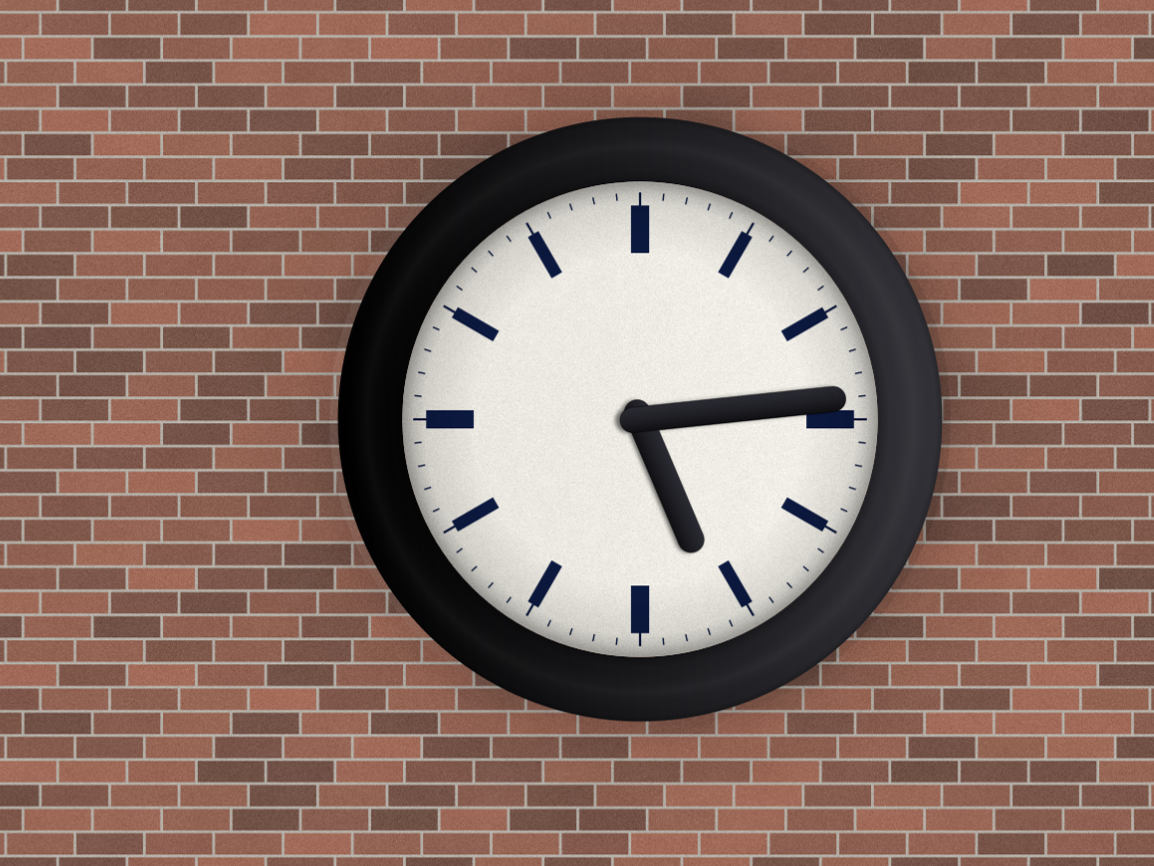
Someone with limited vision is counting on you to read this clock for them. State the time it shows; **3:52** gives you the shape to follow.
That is **5:14**
